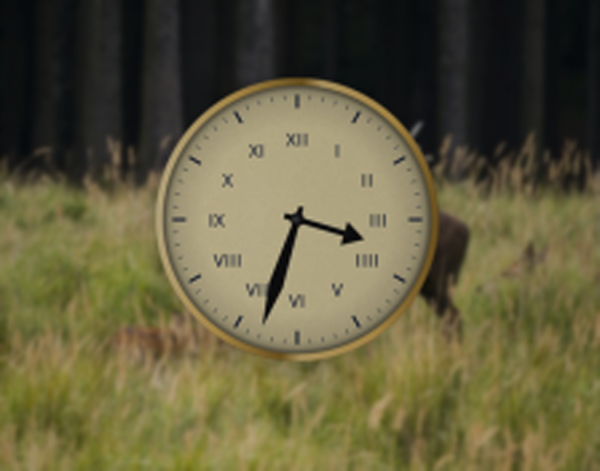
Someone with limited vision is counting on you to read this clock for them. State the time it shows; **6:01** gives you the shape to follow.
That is **3:33**
